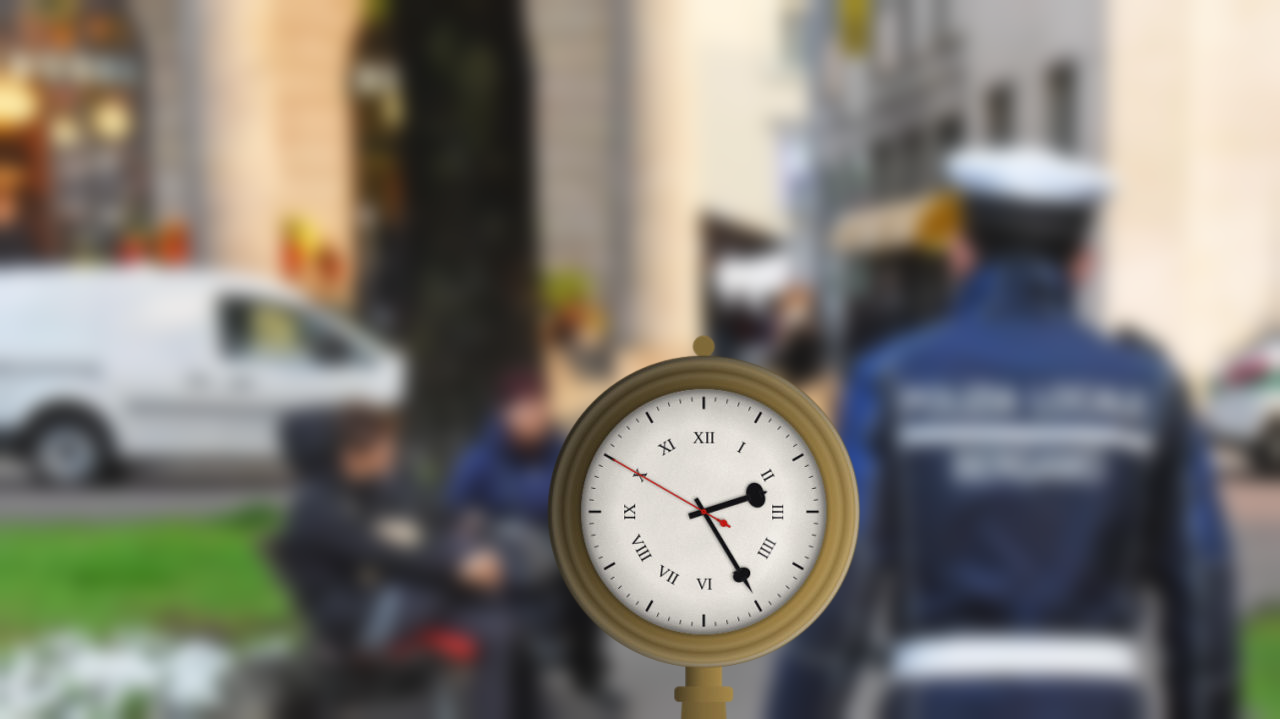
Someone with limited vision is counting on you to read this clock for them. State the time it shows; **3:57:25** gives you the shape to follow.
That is **2:24:50**
